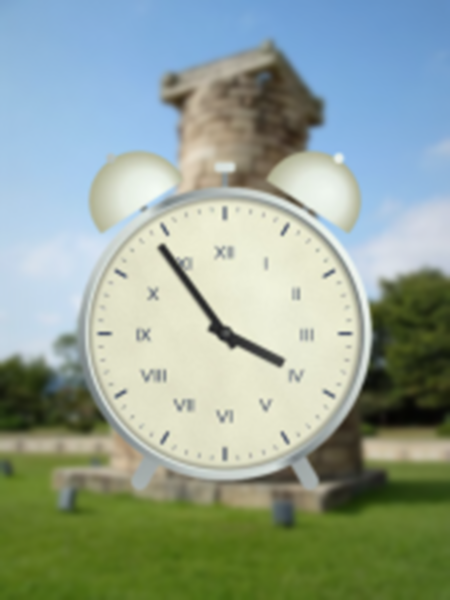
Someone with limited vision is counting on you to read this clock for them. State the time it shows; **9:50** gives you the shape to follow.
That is **3:54**
